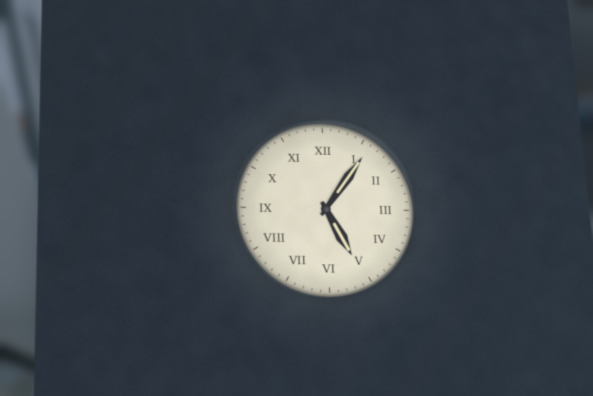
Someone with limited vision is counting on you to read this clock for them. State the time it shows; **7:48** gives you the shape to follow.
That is **5:06**
